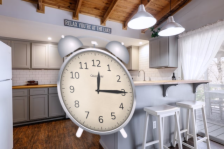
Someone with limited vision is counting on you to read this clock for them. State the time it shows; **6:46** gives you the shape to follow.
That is **12:15**
